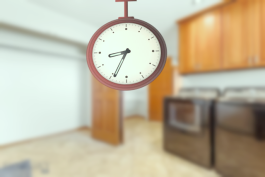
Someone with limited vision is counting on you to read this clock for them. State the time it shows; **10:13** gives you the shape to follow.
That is **8:34**
